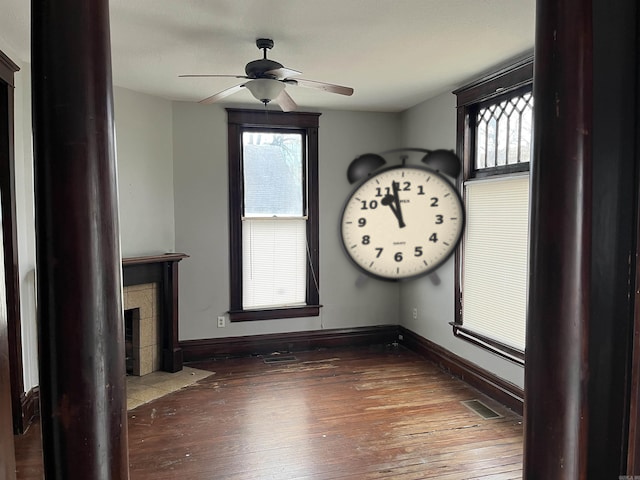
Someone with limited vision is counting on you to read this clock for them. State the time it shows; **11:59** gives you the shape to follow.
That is **10:58**
